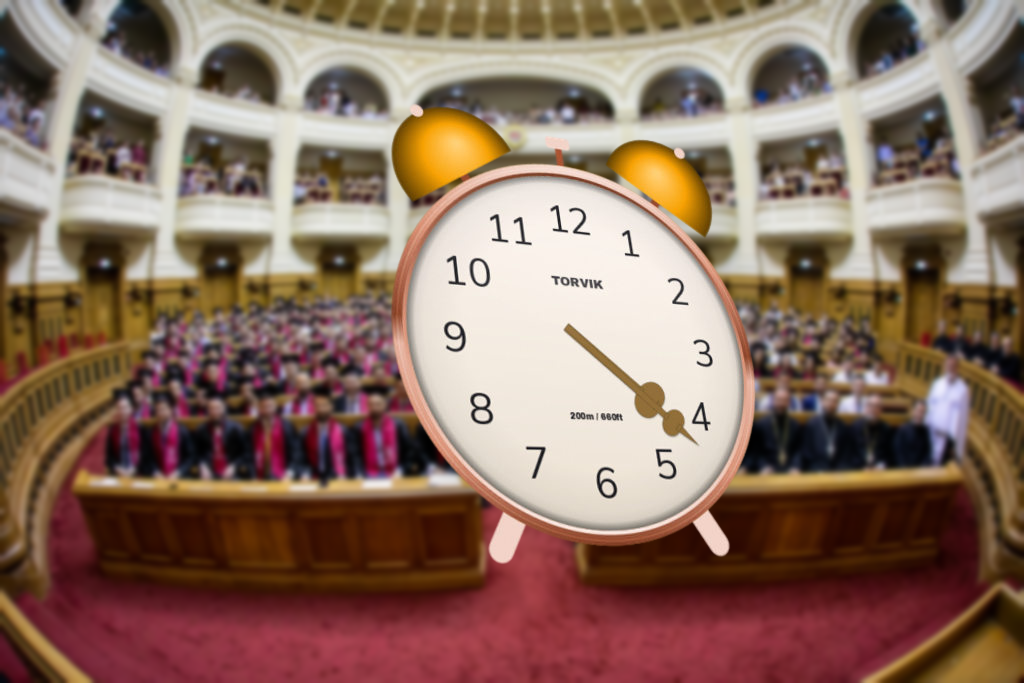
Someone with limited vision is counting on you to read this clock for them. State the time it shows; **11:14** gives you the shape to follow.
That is **4:22**
